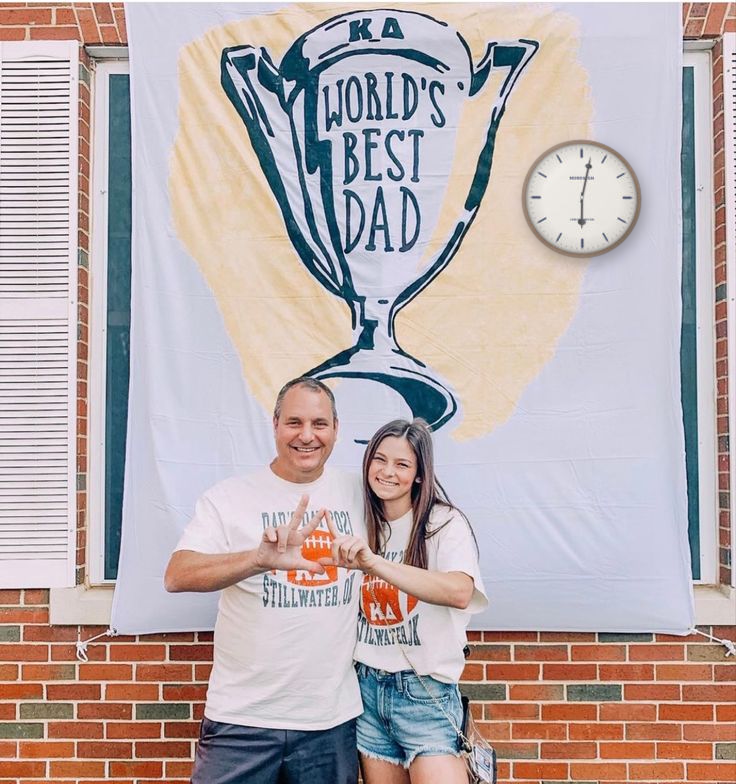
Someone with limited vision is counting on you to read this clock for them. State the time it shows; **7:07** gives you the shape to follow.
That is **6:02**
